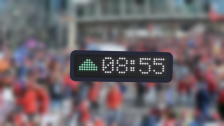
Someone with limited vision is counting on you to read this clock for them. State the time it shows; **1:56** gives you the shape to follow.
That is **8:55**
